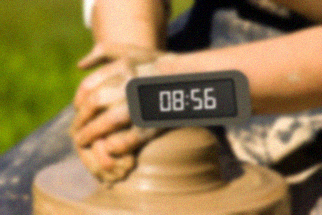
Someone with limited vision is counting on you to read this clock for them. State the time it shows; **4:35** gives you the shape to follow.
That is **8:56**
